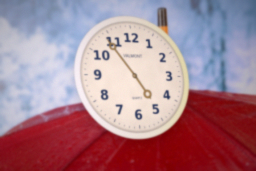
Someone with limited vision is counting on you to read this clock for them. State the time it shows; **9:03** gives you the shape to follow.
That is **4:54**
